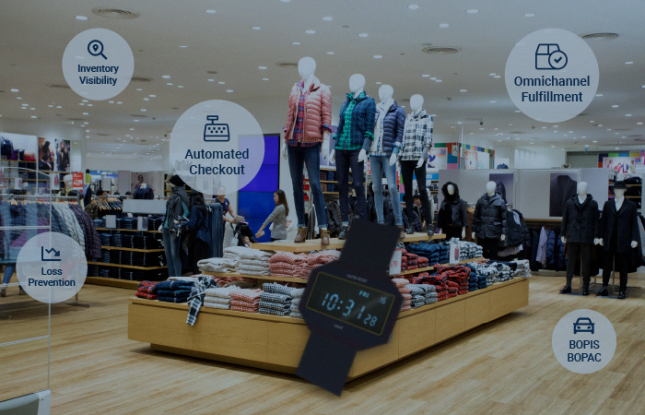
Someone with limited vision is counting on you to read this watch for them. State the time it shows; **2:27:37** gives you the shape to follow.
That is **10:31:28**
